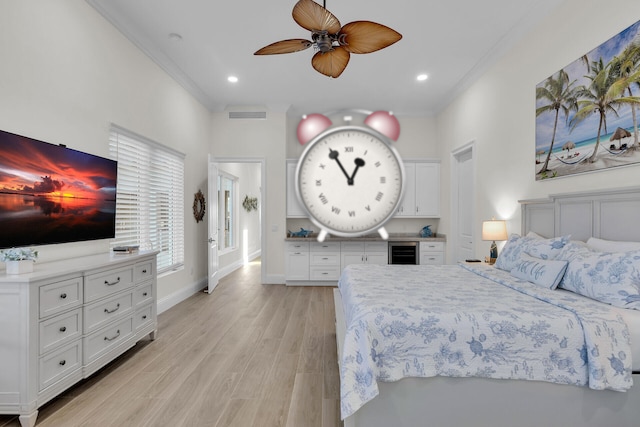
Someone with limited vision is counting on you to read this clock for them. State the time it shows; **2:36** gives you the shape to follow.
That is **12:55**
